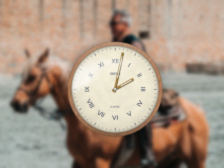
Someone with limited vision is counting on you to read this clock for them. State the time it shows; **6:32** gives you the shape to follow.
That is **2:02**
